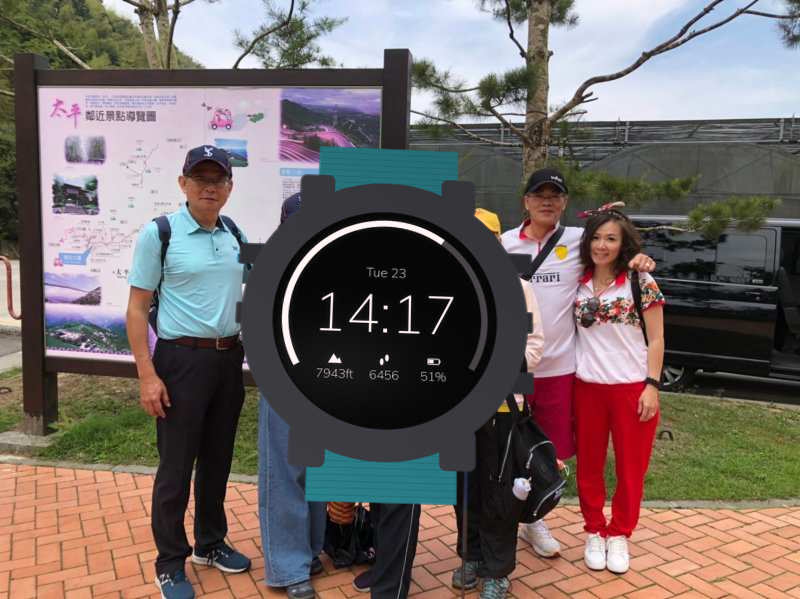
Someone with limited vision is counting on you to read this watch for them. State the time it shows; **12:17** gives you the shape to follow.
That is **14:17**
